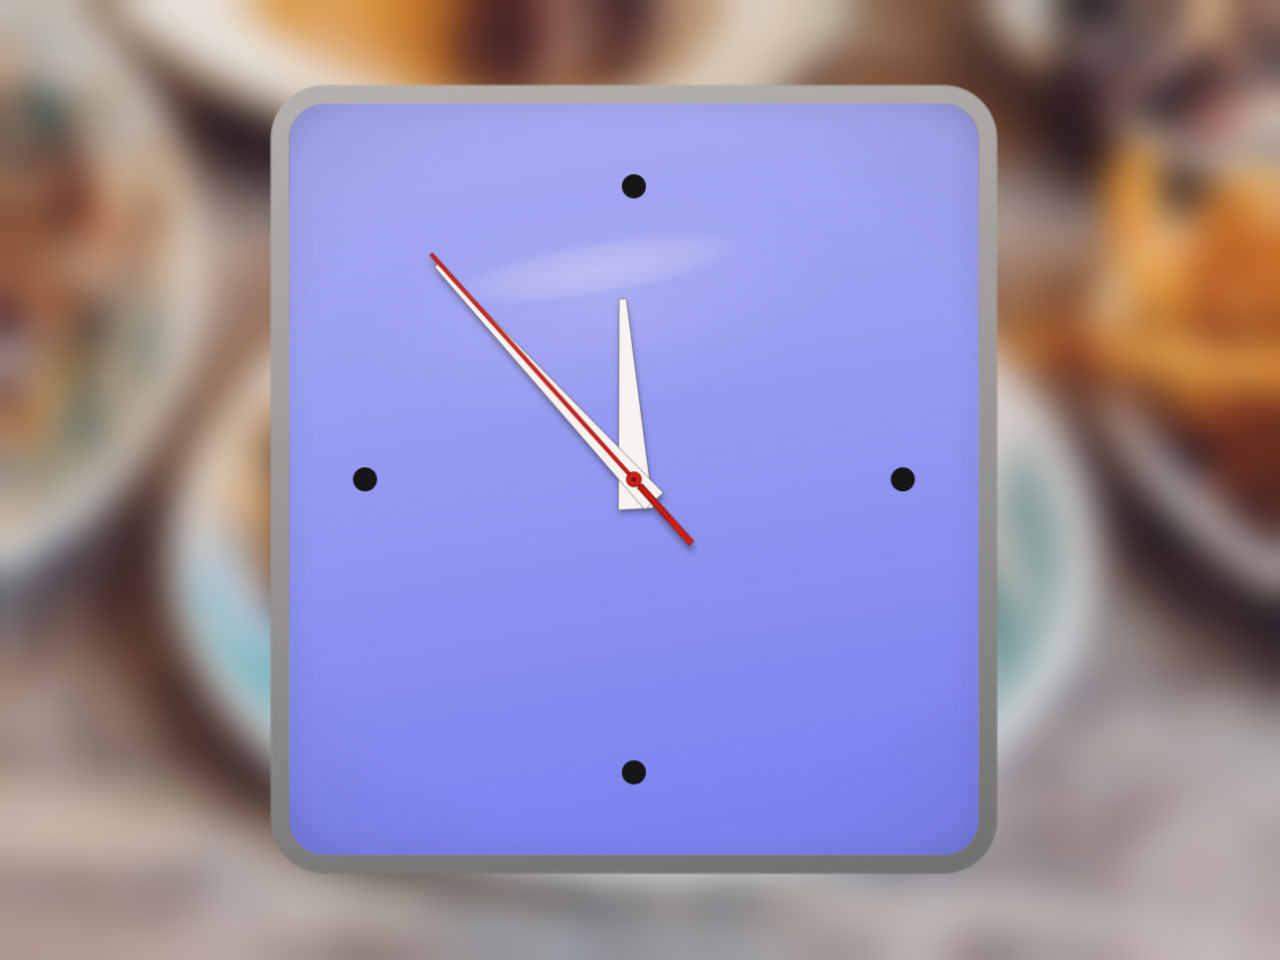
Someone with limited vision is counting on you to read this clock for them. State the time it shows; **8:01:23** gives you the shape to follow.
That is **11:52:53**
